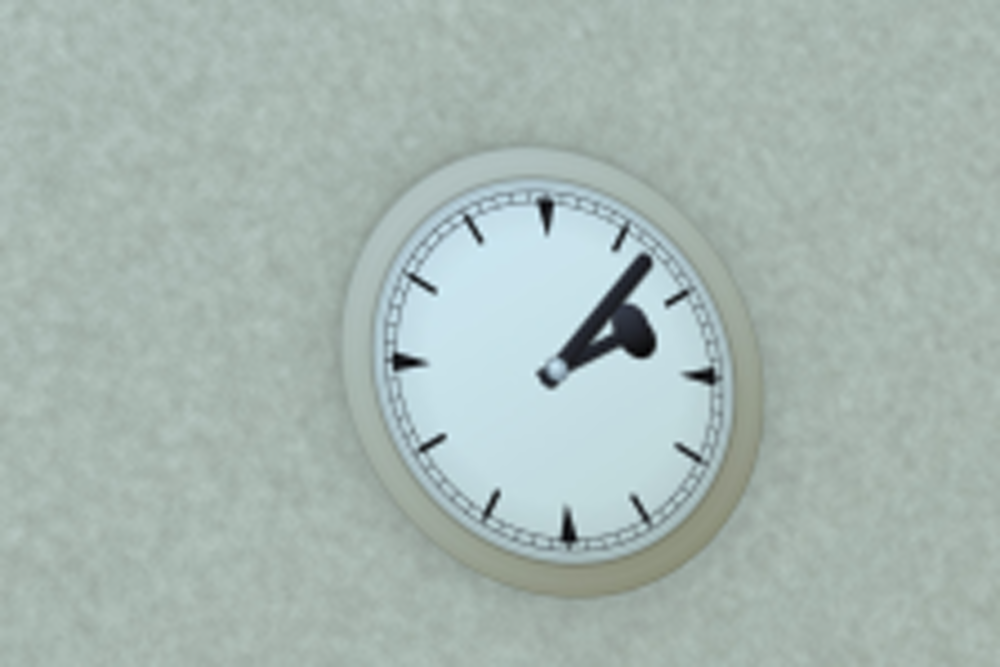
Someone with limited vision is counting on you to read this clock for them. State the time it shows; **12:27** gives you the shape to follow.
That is **2:07**
